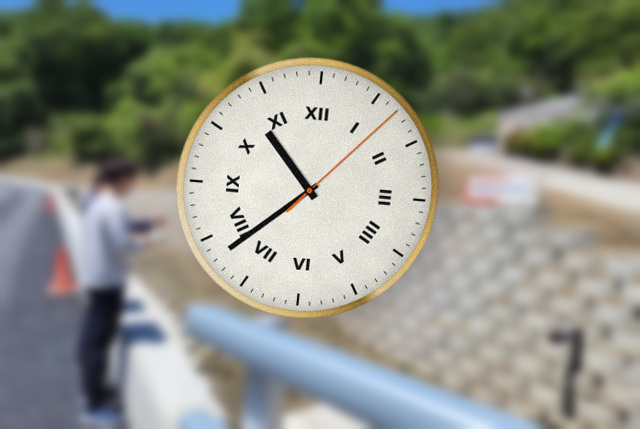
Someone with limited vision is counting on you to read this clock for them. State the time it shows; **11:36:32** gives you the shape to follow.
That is **10:38:07**
